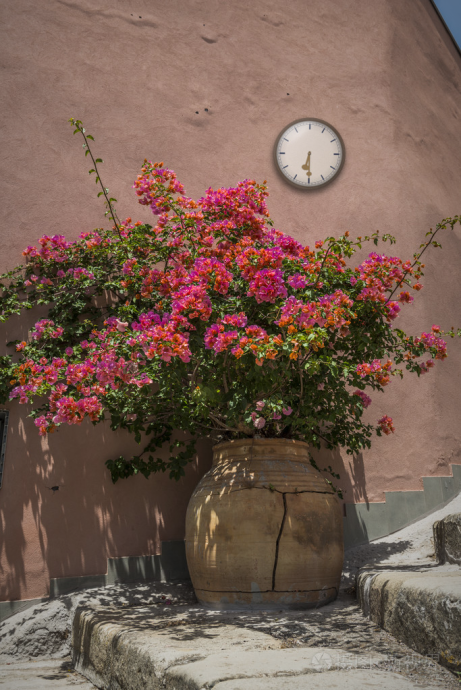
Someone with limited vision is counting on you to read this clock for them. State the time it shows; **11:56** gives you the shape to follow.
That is **6:30**
